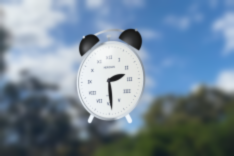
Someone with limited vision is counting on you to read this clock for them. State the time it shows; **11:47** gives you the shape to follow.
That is **2:29**
